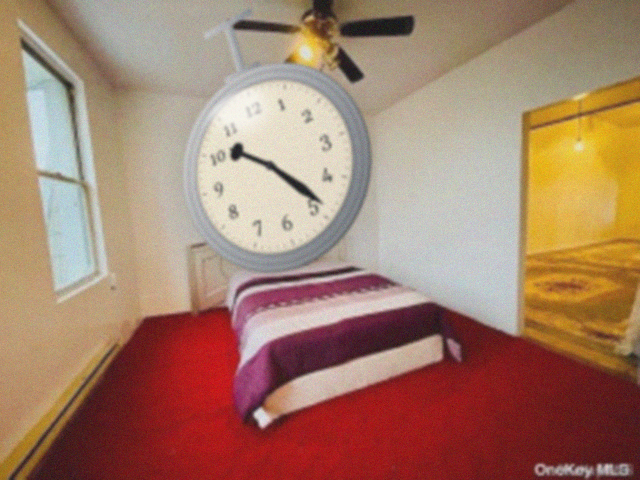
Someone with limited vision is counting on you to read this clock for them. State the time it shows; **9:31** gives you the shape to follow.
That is **10:24**
